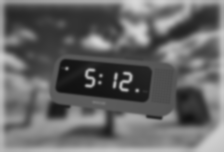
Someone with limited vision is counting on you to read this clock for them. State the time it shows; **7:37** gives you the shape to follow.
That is **5:12**
